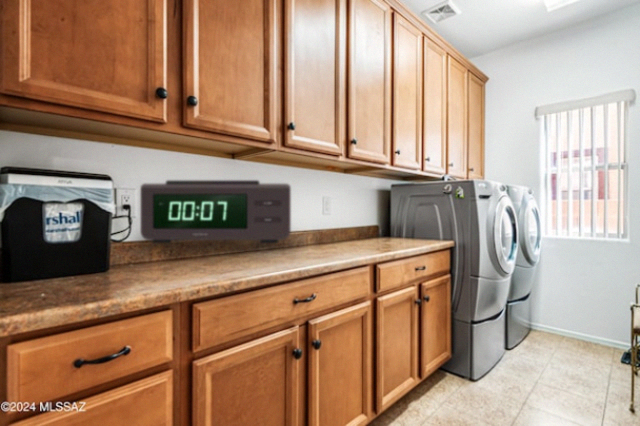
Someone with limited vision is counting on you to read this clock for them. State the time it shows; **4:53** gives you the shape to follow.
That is **0:07**
